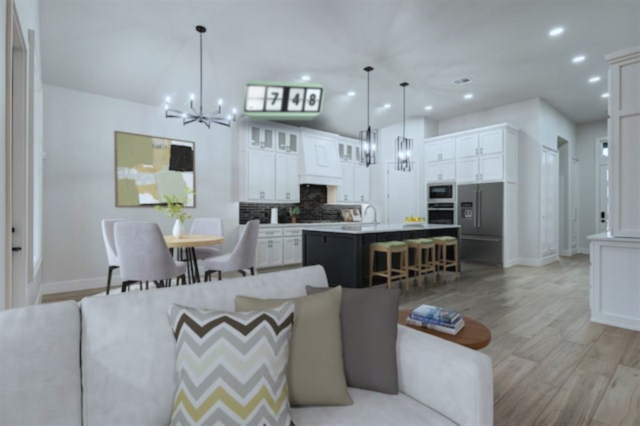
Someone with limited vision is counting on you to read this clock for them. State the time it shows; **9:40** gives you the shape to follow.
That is **7:48**
